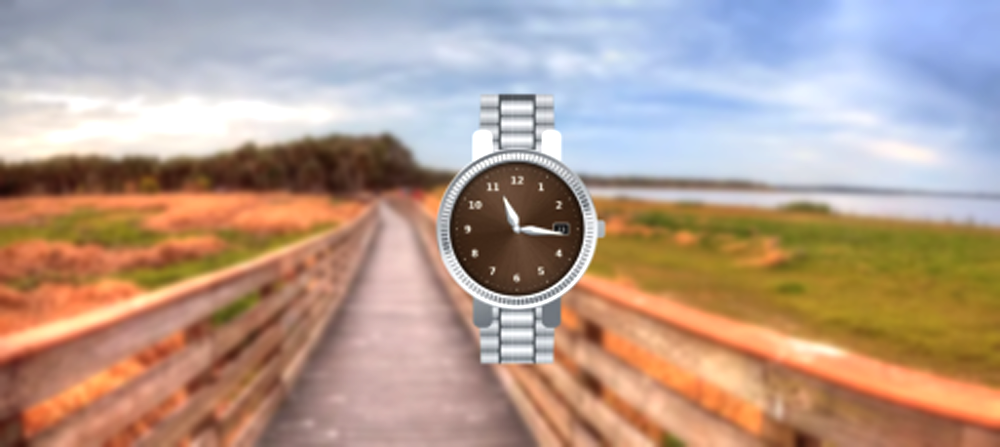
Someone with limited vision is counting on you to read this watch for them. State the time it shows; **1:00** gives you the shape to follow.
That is **11:16**
